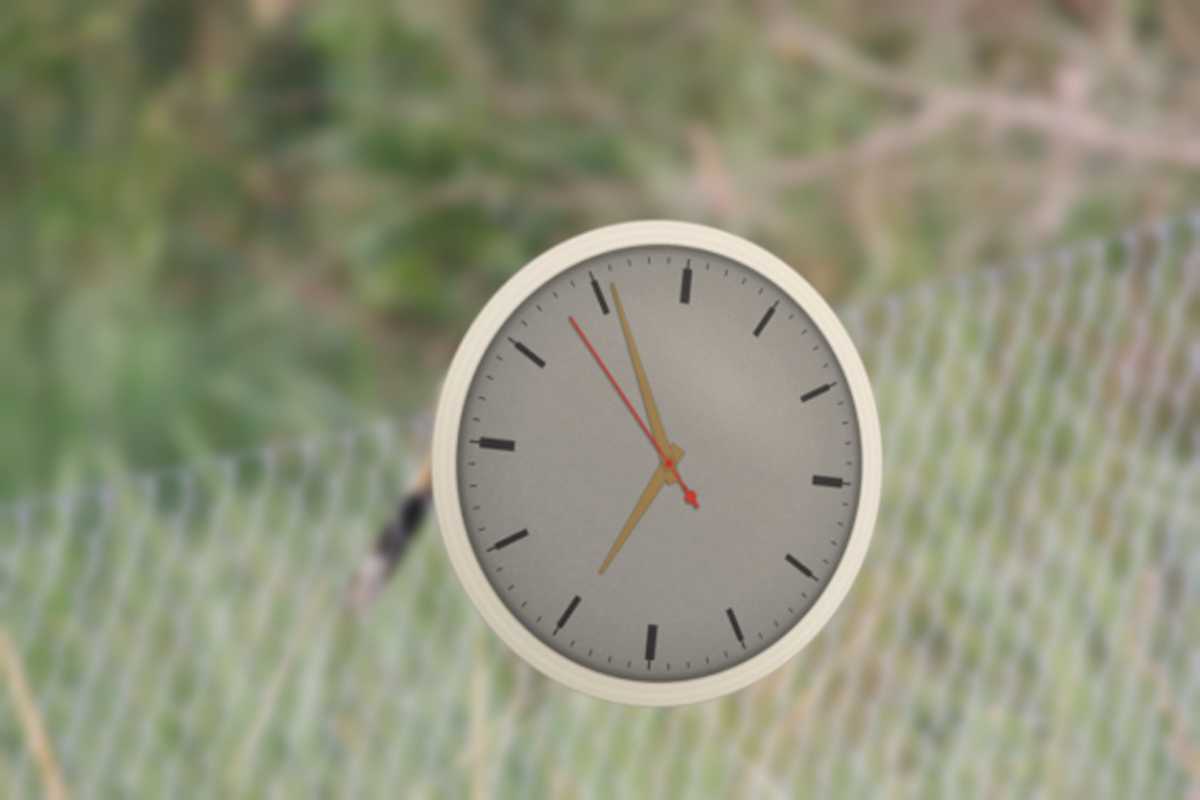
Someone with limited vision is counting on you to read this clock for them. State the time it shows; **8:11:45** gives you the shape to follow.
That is **6:55:53**
